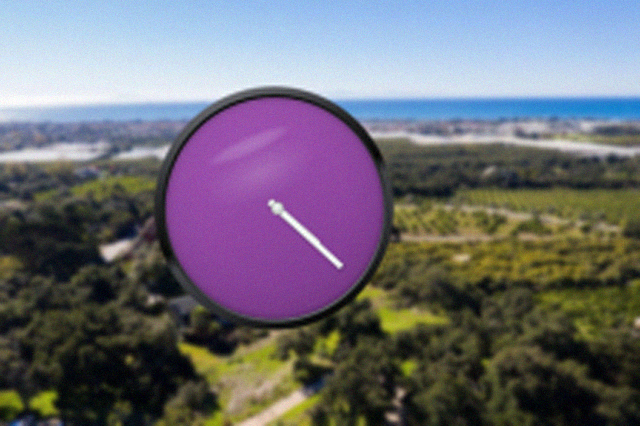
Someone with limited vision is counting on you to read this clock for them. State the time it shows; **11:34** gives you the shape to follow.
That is **4:22**
